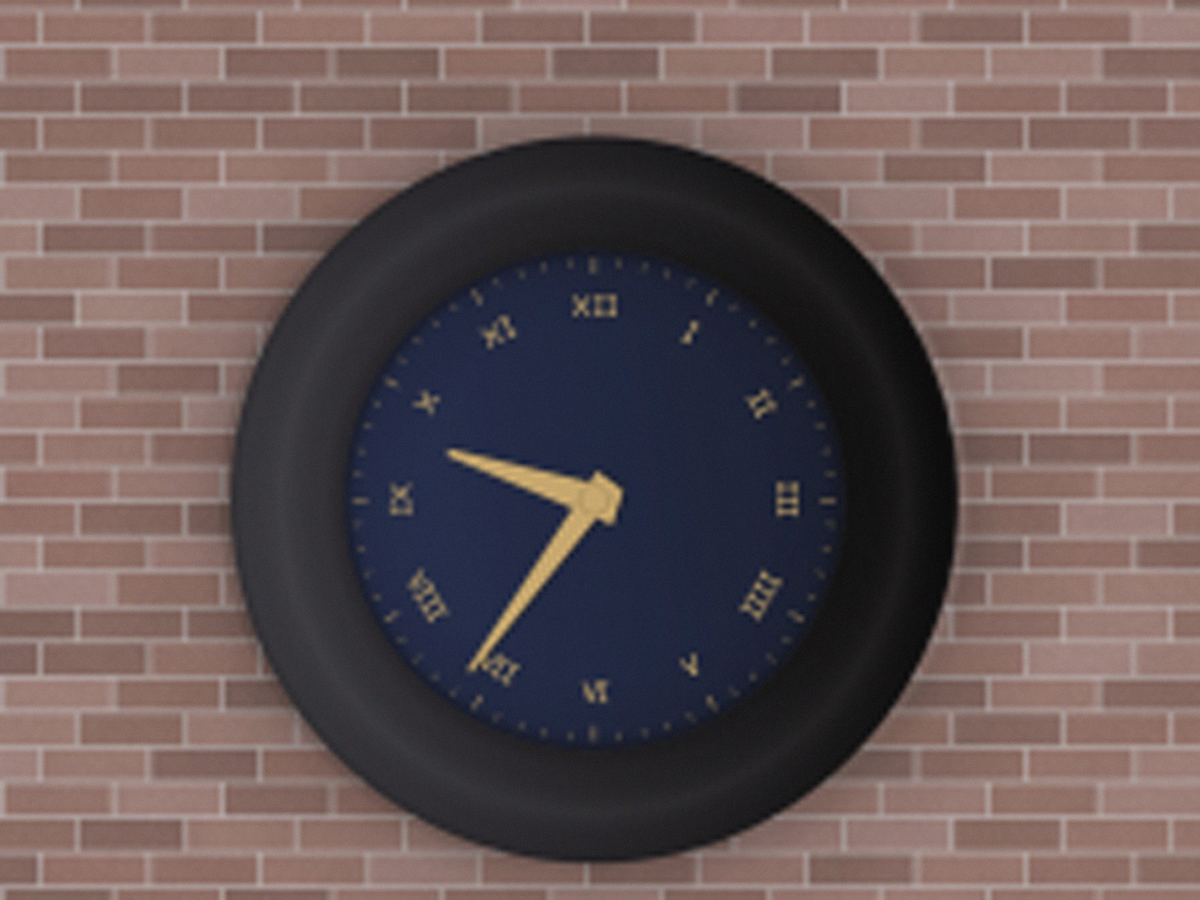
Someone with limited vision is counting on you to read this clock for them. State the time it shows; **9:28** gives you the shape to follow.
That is **9:36**
